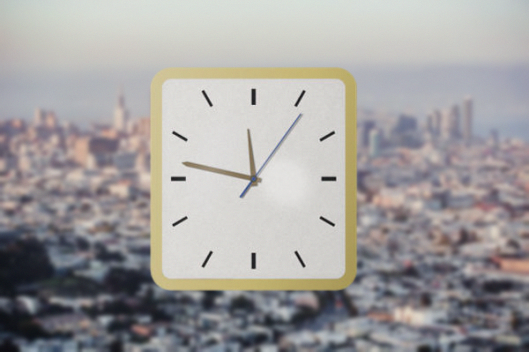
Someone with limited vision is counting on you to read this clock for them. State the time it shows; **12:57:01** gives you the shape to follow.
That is **11:47:06**
